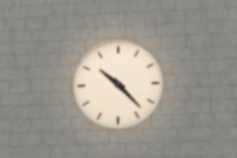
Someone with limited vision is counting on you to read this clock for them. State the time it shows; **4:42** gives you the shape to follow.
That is **10:23**
